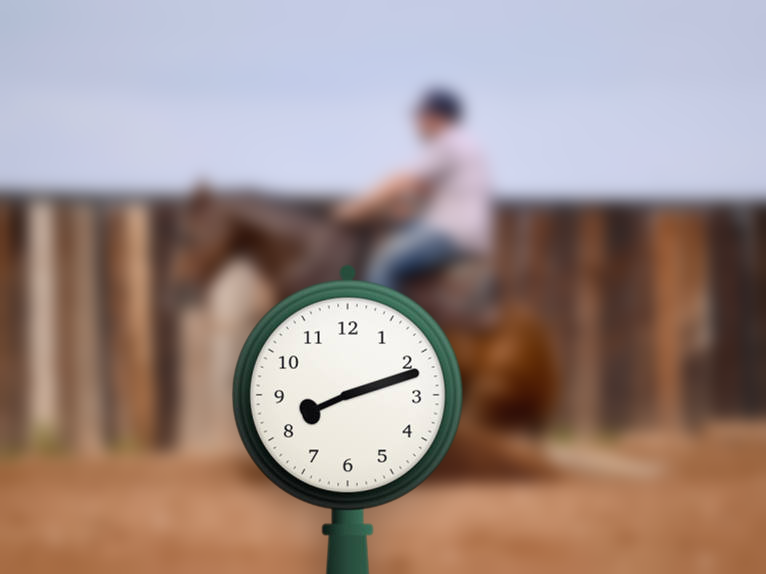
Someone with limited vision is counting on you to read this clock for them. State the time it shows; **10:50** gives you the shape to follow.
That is **8:12**
